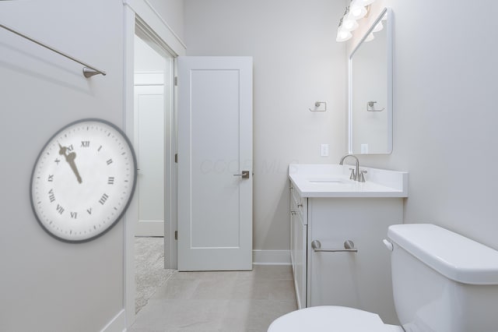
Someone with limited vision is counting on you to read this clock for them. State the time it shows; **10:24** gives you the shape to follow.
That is **10:53**
